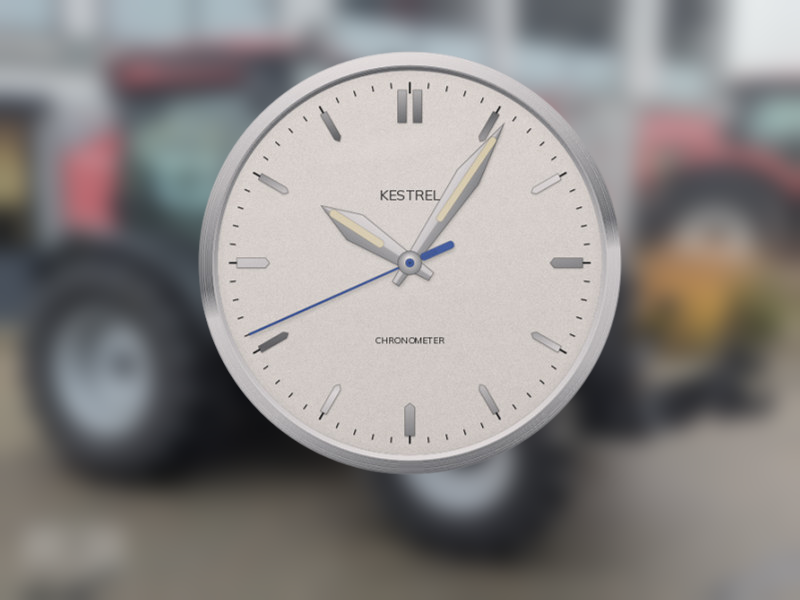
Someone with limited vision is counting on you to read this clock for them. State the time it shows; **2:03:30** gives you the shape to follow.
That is **10:05:41**
